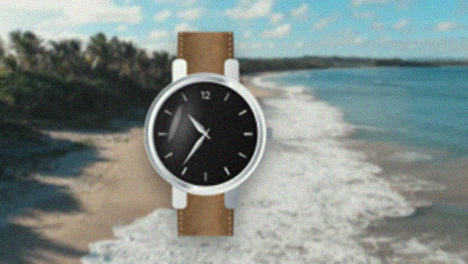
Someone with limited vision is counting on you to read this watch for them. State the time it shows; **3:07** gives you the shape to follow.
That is **10:36**
